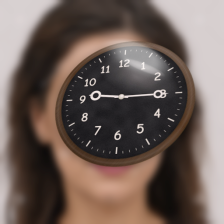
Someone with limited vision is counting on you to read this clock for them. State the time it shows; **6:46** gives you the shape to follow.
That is **9:15**
